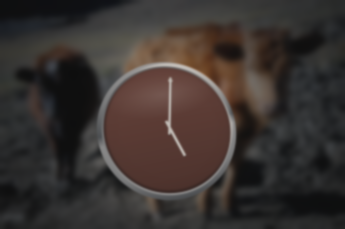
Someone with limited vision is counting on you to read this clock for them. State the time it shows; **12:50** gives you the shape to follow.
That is **5:00**
